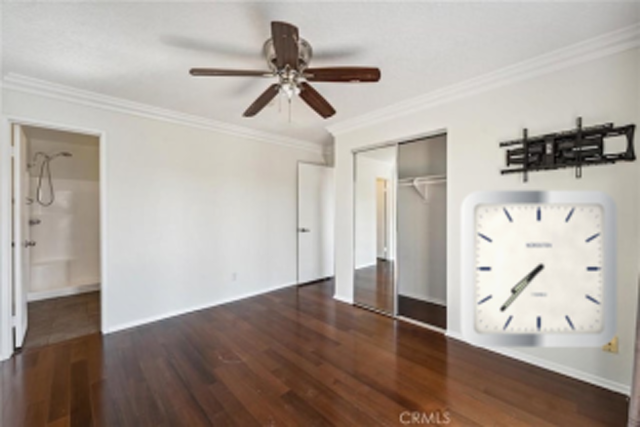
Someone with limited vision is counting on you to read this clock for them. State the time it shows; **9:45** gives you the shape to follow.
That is **7:37**
